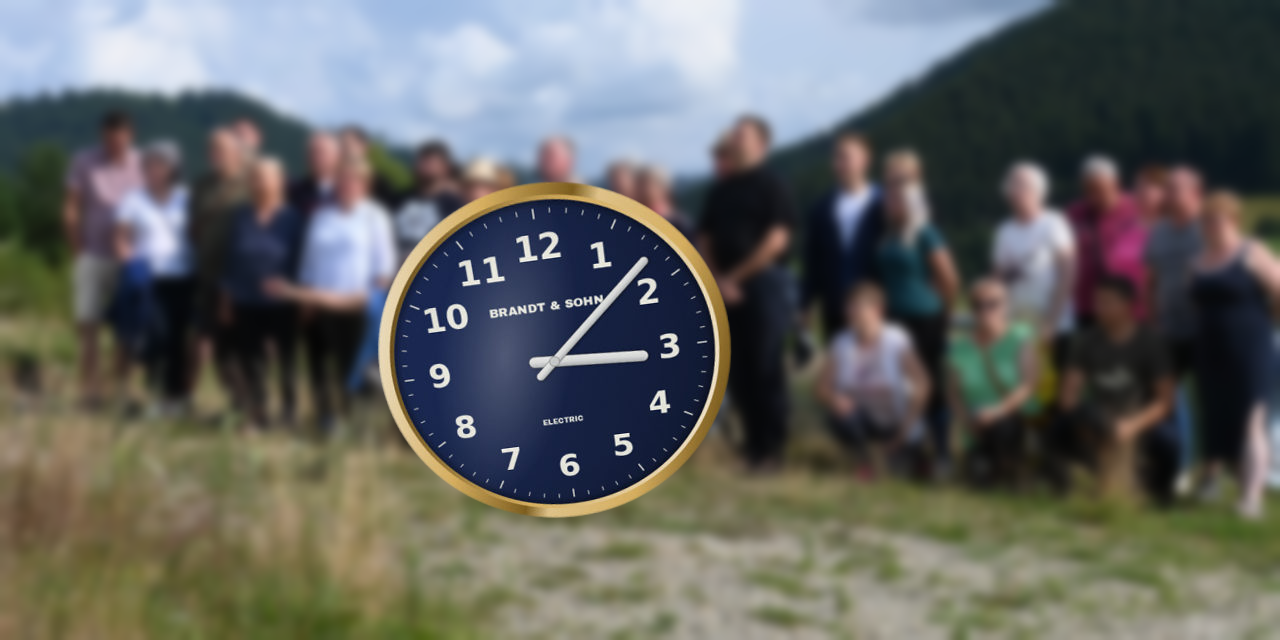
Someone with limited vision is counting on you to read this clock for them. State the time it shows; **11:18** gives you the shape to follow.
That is **3:08**
